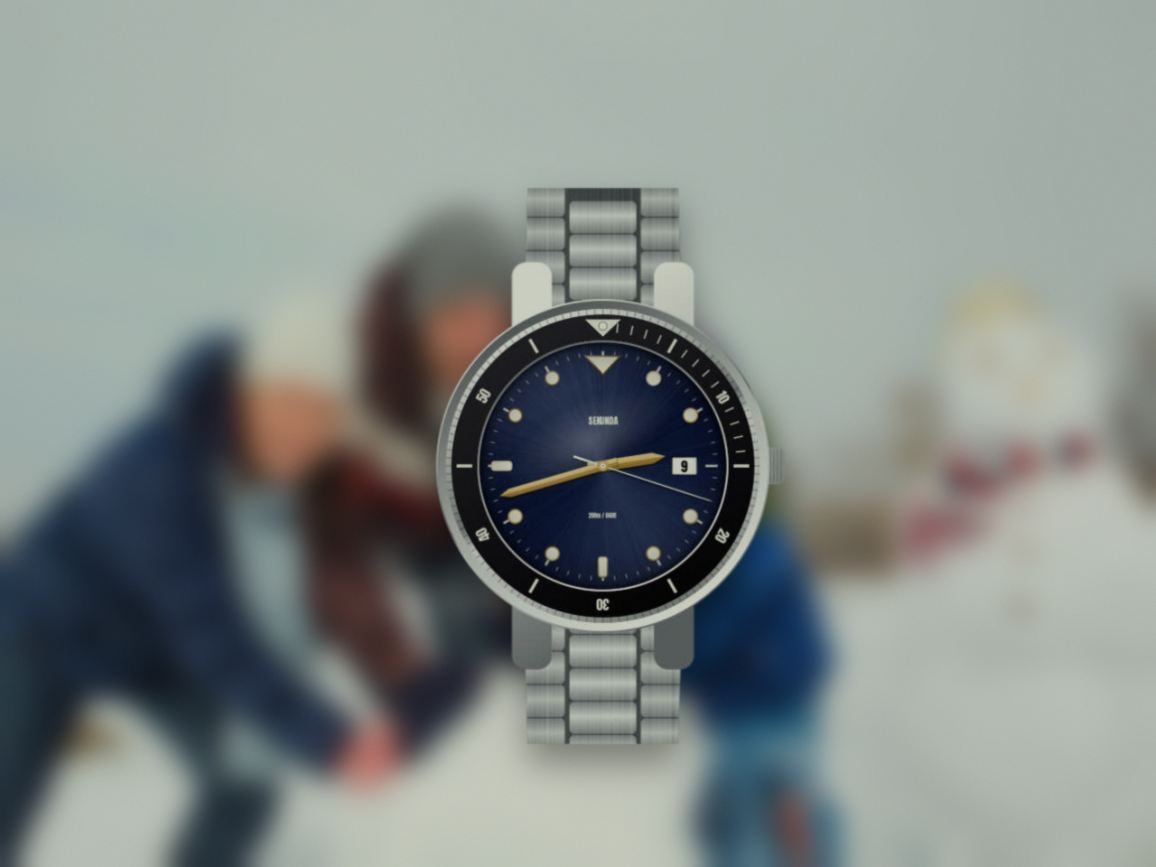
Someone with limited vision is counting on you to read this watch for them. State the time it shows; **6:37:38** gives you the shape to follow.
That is **2:42:18**
